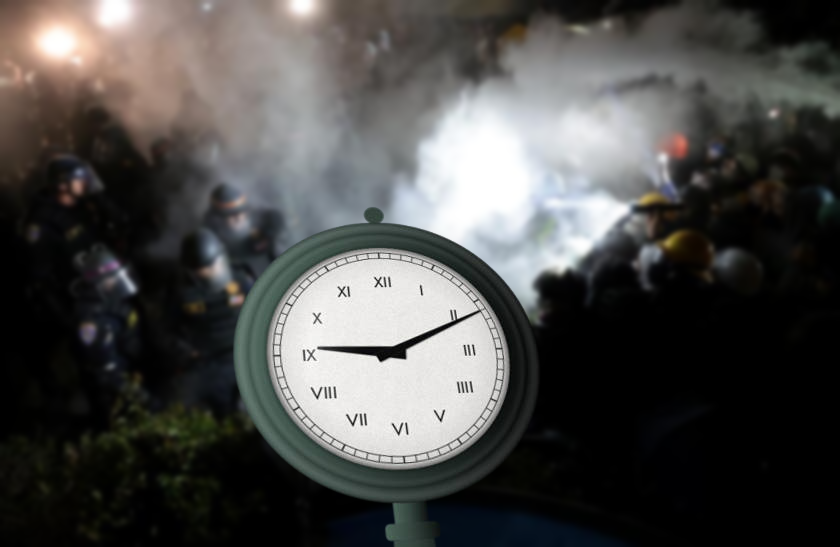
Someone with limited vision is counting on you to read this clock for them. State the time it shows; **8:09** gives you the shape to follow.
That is **9:11**
